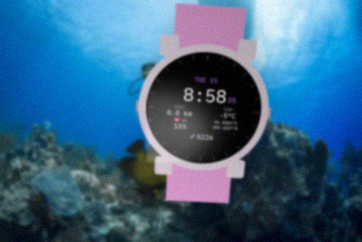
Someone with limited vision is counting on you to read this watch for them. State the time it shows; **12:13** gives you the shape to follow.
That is **8:58**
